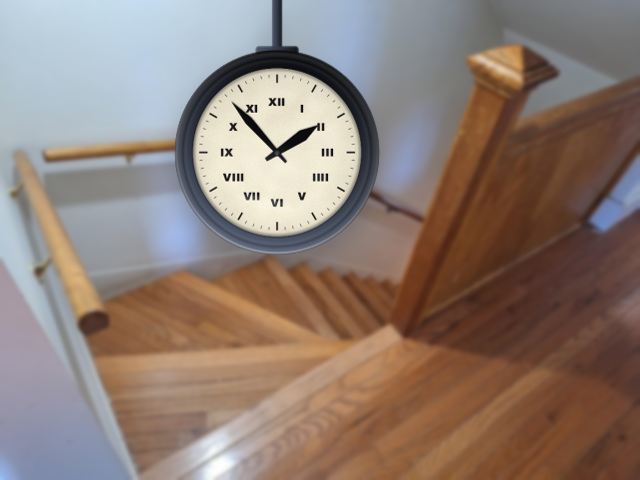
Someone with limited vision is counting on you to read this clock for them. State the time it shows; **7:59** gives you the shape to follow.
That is **1:53**
